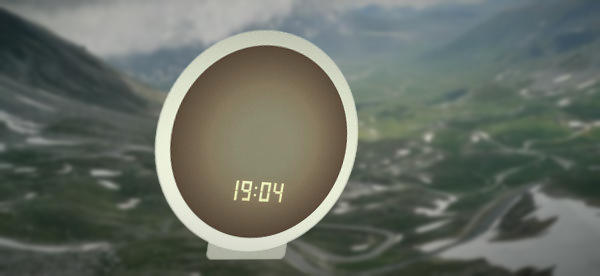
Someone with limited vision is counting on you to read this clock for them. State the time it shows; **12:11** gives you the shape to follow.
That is **19:04**
